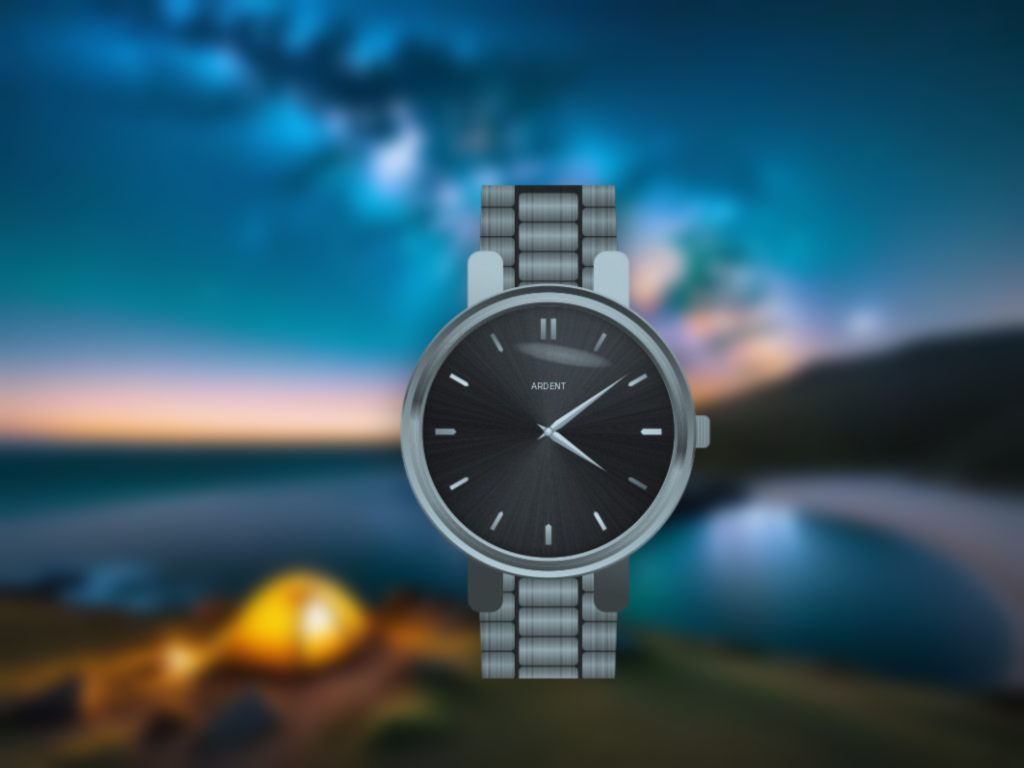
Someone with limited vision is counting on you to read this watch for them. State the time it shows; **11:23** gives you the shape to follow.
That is **4:09**
